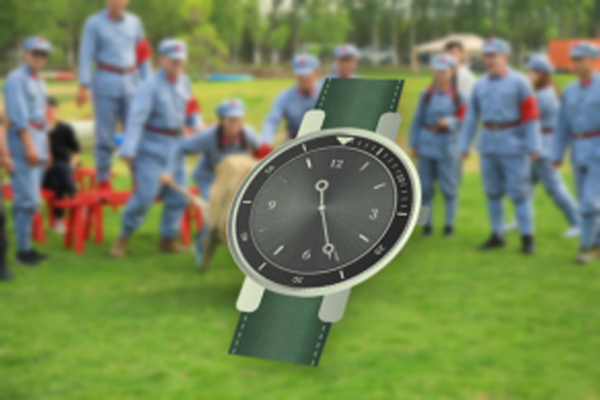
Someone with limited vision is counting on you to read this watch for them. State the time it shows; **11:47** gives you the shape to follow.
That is **11:26**
